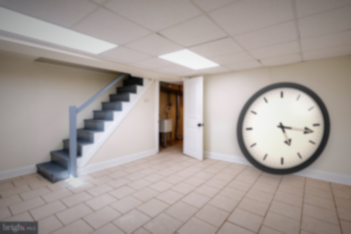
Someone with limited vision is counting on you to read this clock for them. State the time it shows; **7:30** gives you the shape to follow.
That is **5:17**
